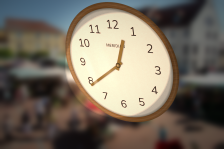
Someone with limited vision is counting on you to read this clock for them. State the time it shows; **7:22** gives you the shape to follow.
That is **12:39**
